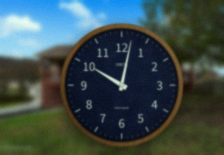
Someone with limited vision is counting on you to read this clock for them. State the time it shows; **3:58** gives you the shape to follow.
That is **10:02**
